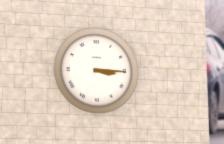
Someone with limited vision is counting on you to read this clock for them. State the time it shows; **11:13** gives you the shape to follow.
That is **3:15**
